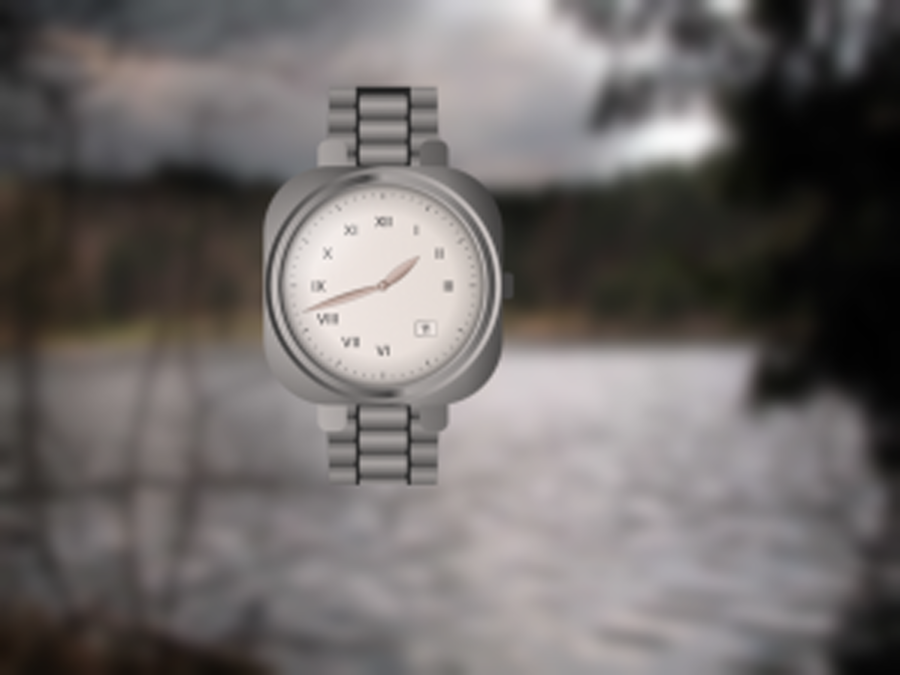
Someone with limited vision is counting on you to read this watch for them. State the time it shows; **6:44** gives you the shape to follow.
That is **1:42**
